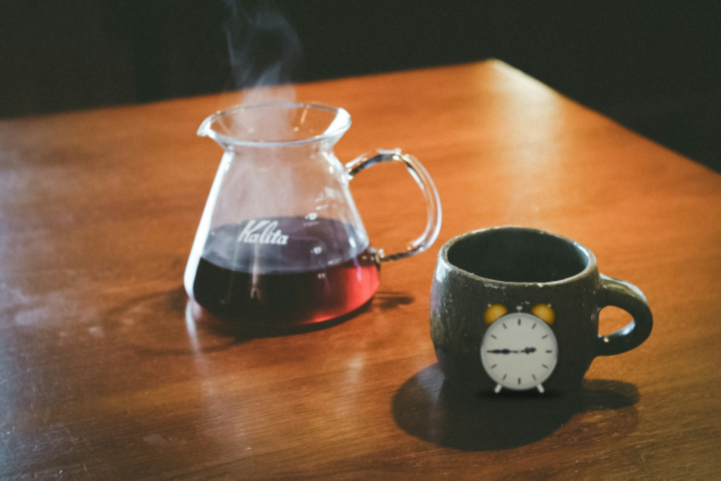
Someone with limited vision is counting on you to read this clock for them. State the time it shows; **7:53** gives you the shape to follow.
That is **2:45**
